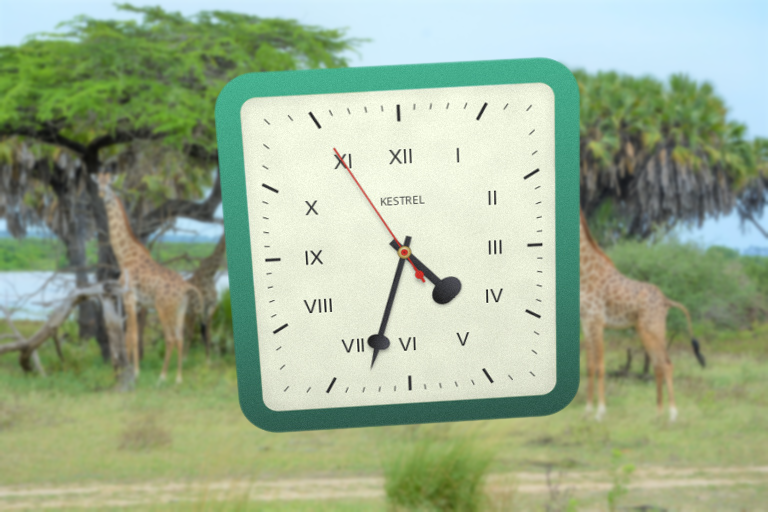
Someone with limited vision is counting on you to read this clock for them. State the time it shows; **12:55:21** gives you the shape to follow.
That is **4:32:55**
